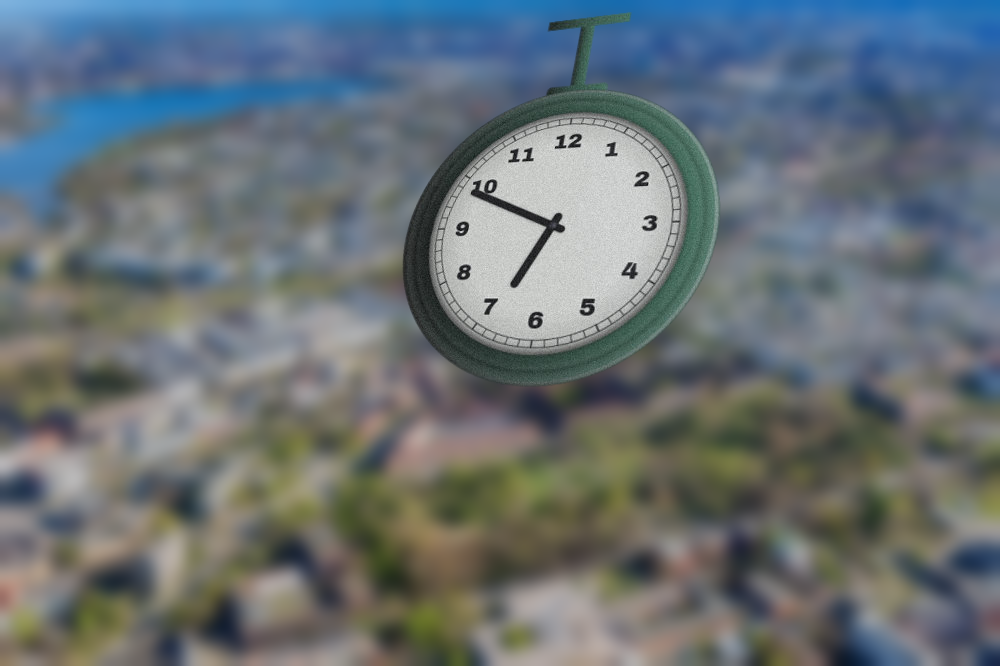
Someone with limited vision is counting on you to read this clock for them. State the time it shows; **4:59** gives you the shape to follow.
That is **6:49**
